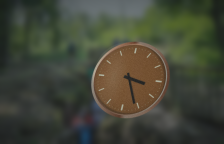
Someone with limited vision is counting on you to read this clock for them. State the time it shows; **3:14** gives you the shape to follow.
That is **3:26**
